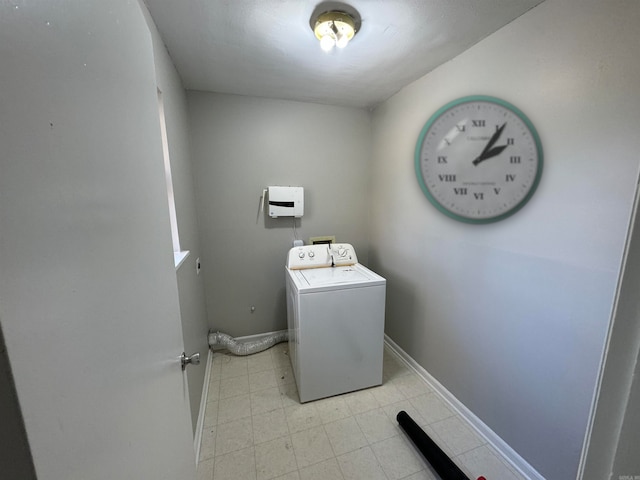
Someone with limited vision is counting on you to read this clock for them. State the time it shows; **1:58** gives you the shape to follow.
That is **2:06**
